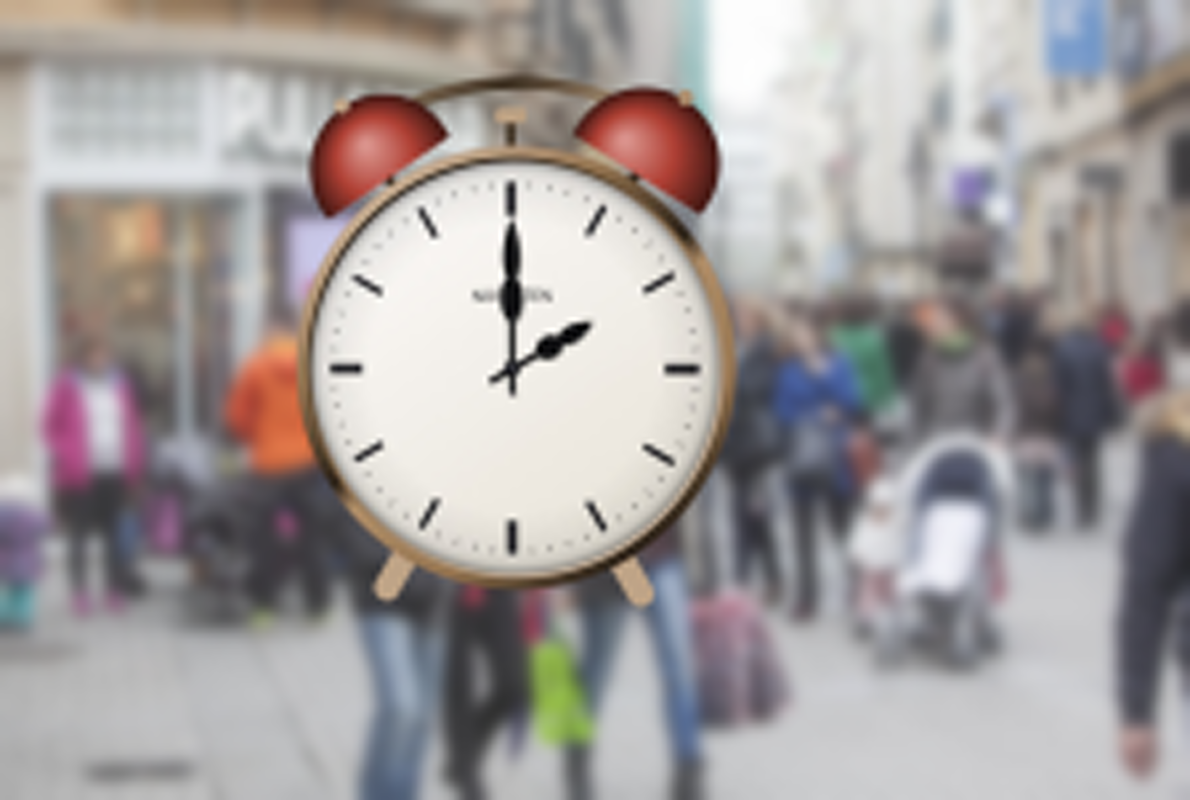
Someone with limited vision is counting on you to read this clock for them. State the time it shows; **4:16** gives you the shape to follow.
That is **2:00**
